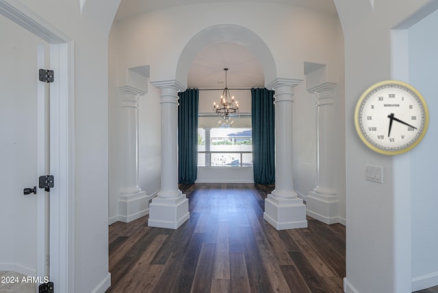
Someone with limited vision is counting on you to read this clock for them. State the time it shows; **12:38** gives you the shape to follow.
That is **6:19**
